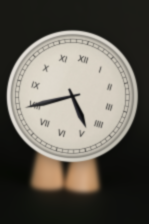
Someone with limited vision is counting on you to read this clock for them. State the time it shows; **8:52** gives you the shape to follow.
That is **4:40**
